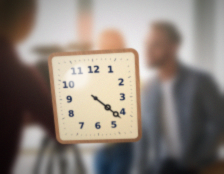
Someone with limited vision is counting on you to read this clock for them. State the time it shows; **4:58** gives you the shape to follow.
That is **4:22**
